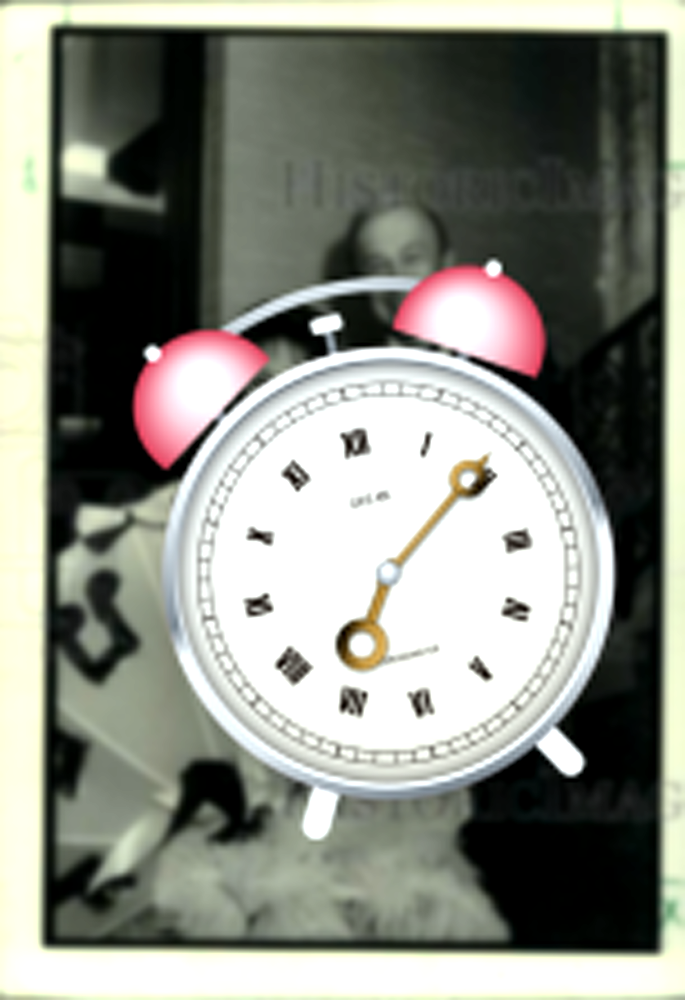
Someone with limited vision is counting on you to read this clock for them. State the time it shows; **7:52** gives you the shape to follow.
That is **7:09**
